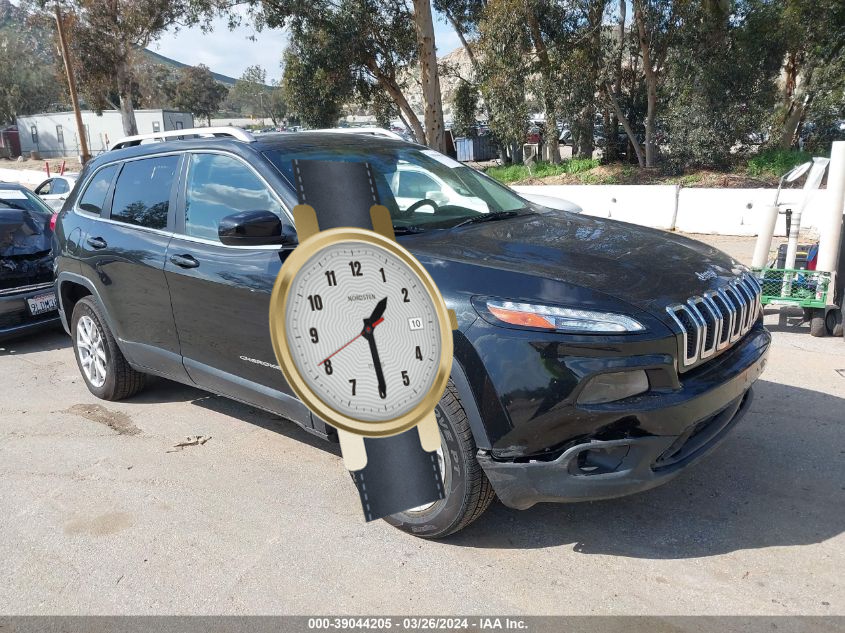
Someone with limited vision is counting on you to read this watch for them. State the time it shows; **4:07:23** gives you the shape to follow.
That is **1:29:41**
